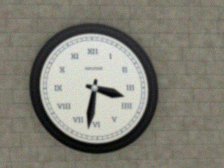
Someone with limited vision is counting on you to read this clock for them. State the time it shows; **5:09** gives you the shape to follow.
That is **3:32**
